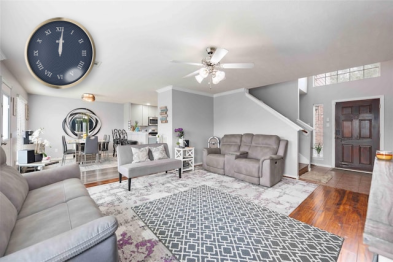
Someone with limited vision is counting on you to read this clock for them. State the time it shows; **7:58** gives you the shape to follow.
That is **12:01**
